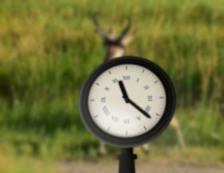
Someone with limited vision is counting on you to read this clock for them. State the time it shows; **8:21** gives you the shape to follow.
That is **11:22**
